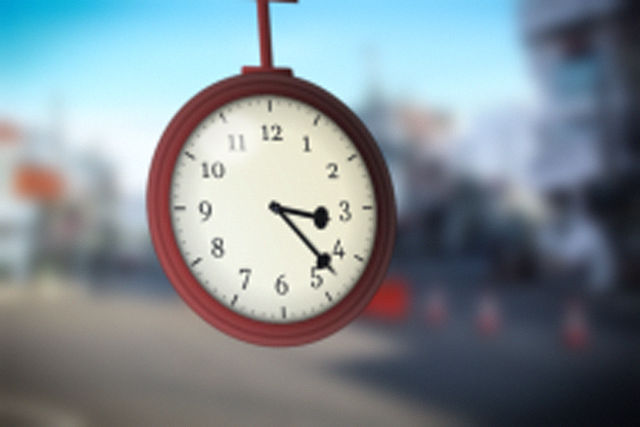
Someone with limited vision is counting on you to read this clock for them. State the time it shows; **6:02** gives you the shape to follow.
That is **3:23**
